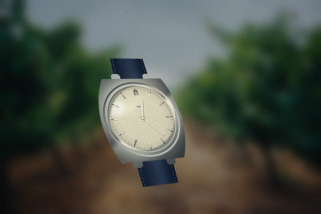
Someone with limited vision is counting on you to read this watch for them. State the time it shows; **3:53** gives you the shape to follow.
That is **12:23**
